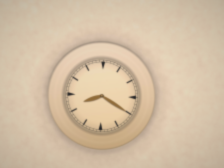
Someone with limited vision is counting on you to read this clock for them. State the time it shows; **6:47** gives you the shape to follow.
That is **8:20**
